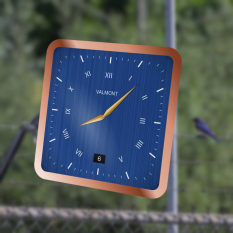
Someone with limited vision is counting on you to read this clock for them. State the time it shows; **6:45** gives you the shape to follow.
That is **8:07**
